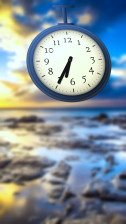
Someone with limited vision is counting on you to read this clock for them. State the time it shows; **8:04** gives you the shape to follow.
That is **6:35**
